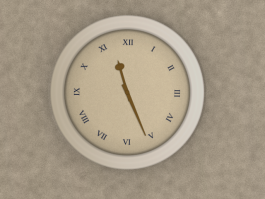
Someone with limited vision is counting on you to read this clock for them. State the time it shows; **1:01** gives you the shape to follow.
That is **11:26**
